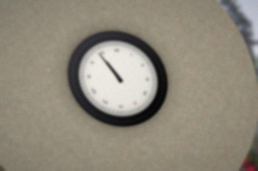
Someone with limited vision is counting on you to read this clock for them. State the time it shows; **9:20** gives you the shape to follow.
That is **10:54**
